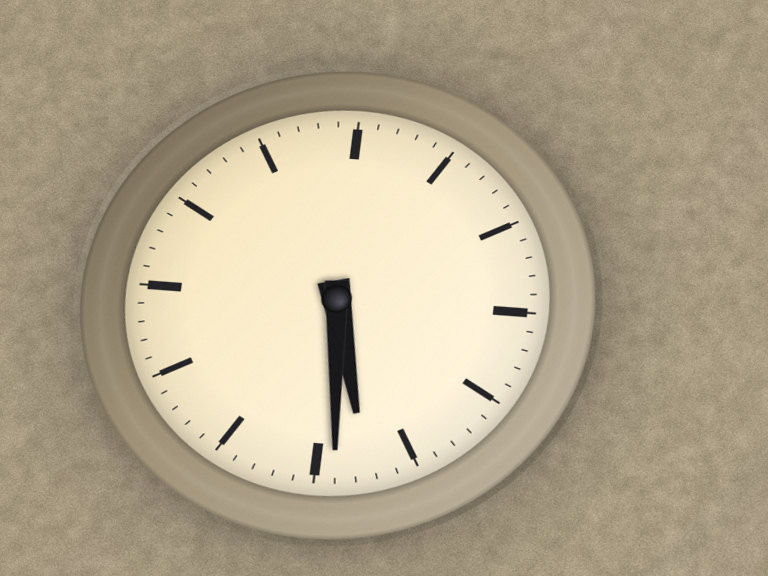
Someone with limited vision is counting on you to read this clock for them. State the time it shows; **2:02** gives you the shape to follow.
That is **5:29**
